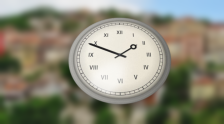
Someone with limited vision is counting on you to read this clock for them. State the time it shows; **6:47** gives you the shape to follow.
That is **1:49**
